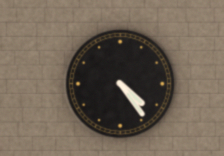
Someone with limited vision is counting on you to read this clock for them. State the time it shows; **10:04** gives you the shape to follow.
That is **4:24**
